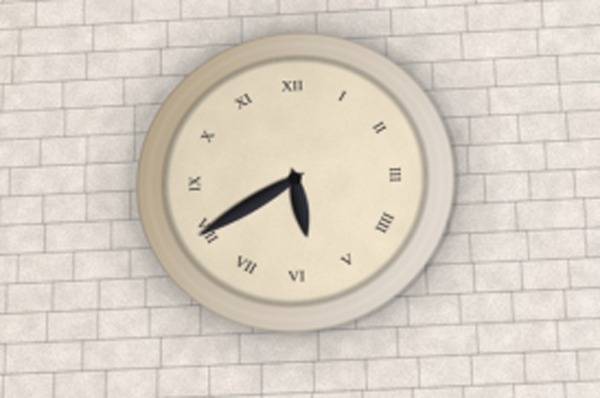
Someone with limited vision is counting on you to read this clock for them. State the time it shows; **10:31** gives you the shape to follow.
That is **5:40**
